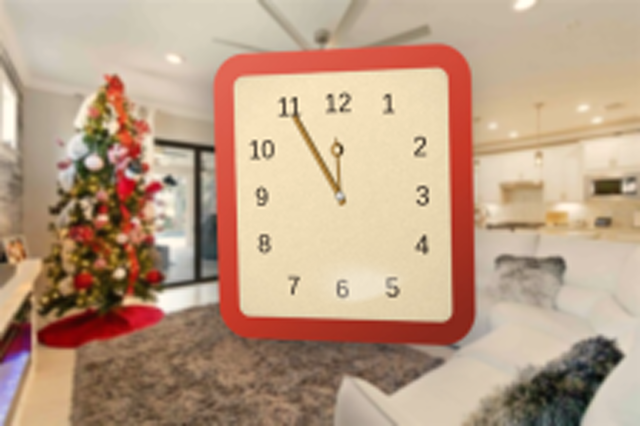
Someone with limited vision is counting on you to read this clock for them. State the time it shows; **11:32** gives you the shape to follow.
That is **11:55**
